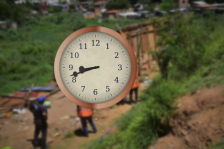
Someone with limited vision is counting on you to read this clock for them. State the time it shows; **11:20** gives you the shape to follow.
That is **8:42**
